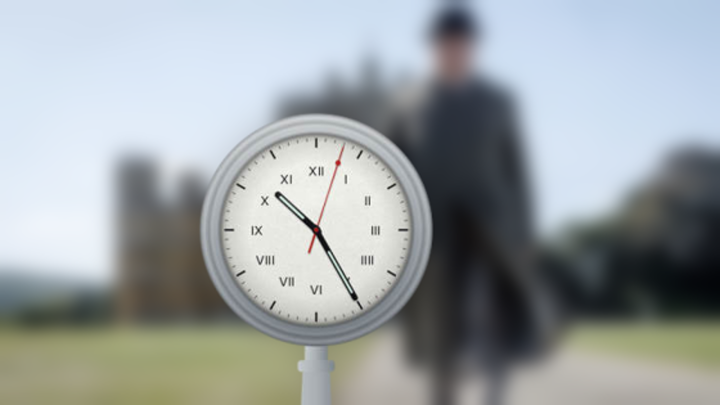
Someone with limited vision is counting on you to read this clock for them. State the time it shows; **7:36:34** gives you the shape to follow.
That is **10:25:03**
